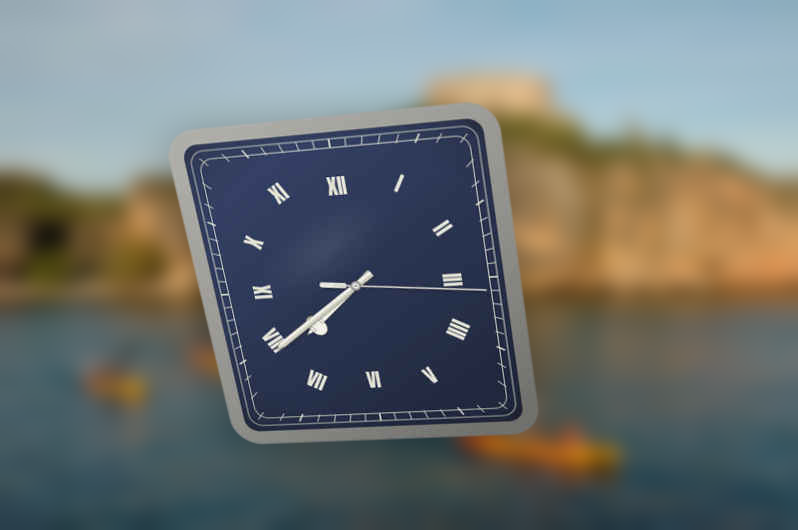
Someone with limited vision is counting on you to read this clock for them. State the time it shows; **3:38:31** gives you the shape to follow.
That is **7:39:16**
